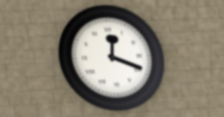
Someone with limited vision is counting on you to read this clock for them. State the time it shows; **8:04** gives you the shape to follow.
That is **12:19**
